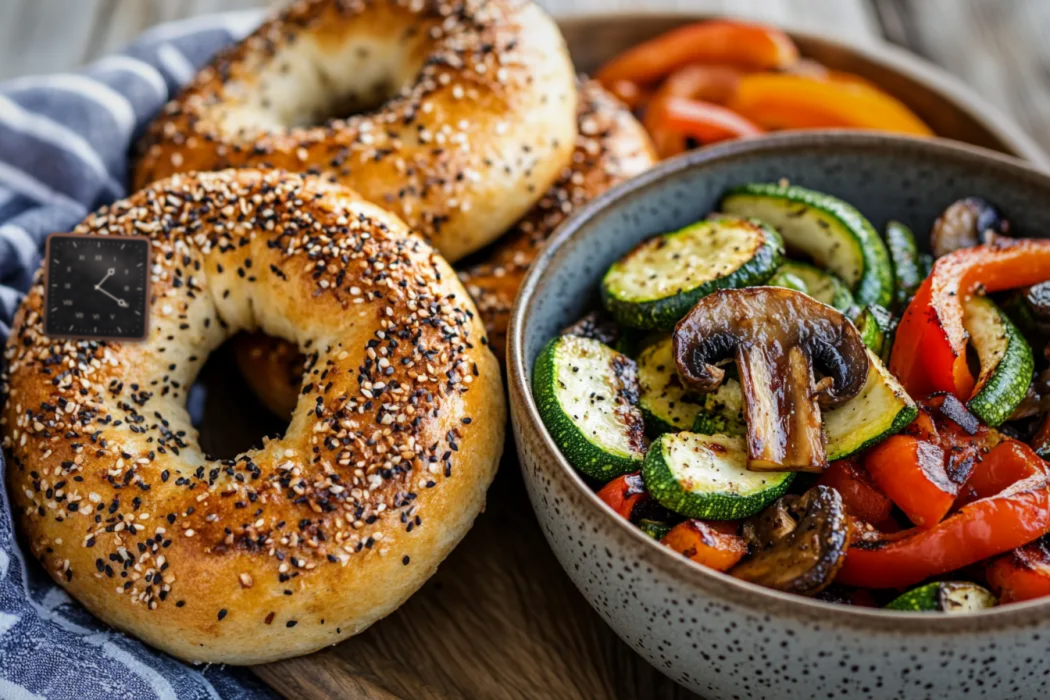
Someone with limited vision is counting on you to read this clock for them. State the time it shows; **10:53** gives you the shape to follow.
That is **1:20**
